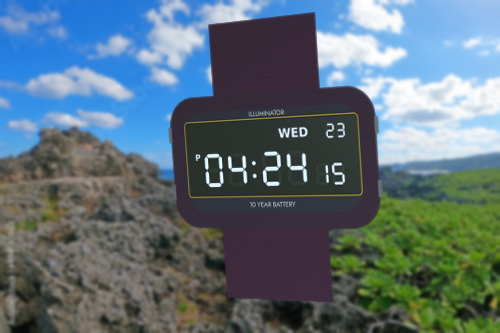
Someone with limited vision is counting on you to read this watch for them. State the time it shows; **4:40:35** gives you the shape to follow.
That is **4:24:15**
